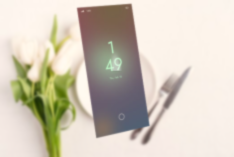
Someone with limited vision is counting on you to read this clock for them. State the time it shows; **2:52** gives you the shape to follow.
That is **1:49**
